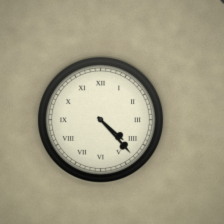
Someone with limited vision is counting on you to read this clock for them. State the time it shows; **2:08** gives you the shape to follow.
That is **4:23**
